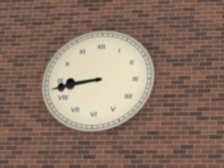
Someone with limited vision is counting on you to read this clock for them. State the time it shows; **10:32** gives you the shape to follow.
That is **8:43**
